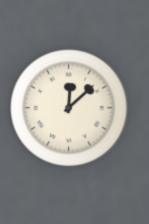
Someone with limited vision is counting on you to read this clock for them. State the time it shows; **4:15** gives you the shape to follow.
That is **12:08**
